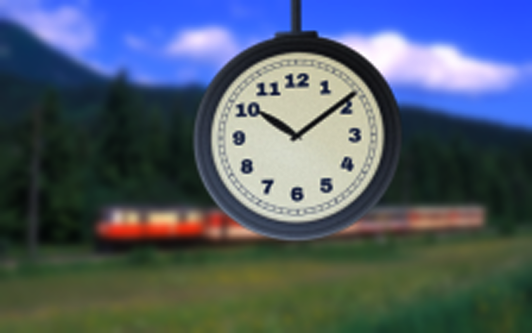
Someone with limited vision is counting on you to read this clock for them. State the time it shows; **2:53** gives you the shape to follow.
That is **10:09**
